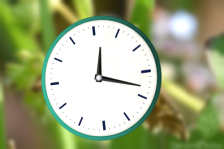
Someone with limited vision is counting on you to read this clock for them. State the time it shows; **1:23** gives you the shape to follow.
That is **12:18**
